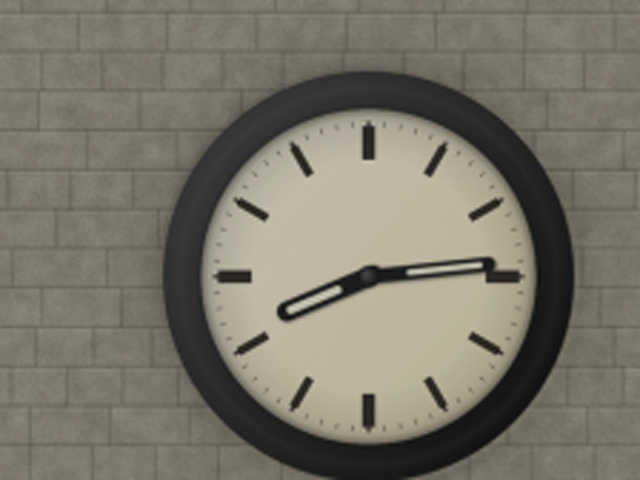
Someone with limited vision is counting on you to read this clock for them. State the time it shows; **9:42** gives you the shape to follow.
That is **8:14**
